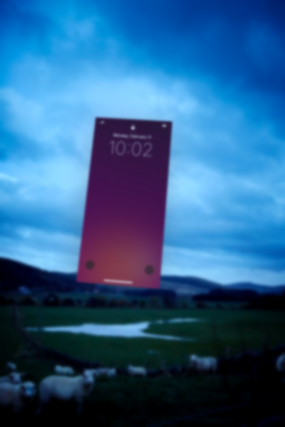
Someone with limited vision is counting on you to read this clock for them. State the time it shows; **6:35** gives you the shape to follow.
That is **10:02**
